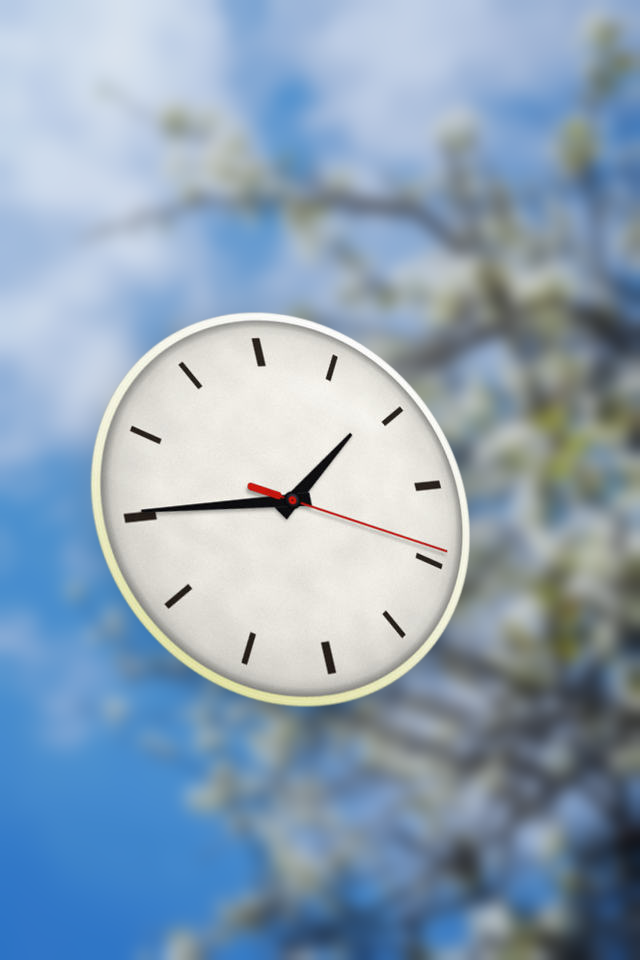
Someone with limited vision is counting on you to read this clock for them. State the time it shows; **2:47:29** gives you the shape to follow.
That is **1:45:19**
